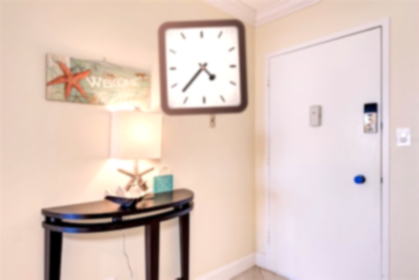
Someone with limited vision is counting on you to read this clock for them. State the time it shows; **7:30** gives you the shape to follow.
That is **4:37**
